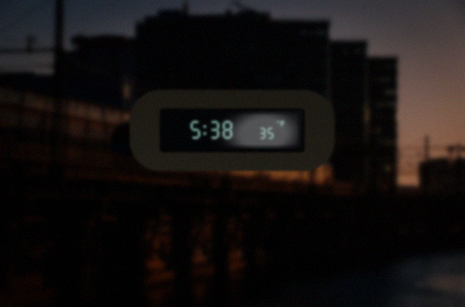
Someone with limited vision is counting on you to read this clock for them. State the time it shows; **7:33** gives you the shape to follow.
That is **5:38**
